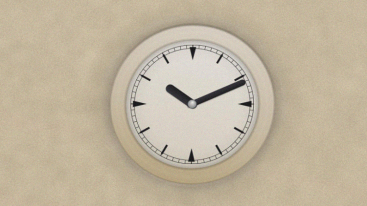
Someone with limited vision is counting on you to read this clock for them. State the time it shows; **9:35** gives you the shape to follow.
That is **10:11**
